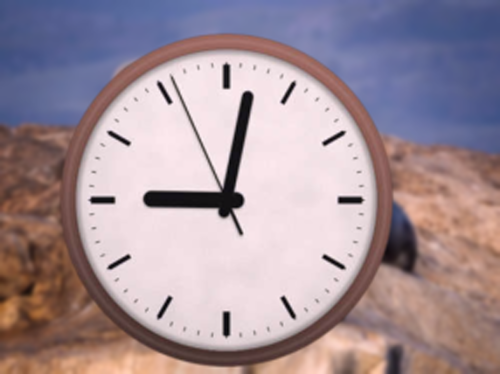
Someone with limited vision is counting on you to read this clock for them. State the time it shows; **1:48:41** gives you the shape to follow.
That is **9:01:56**
